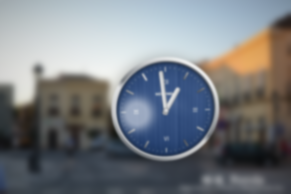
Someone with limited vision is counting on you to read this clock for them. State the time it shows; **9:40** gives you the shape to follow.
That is **12:59**
